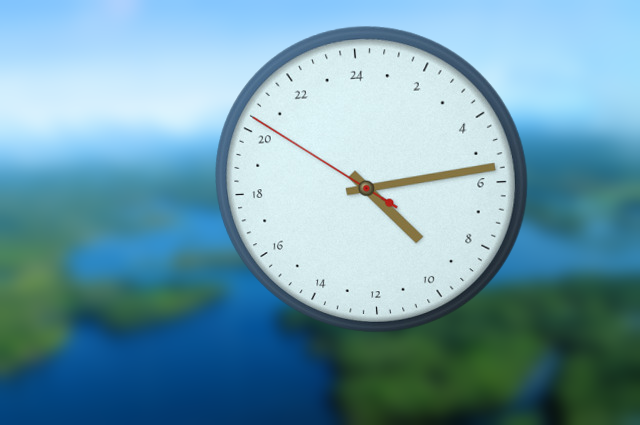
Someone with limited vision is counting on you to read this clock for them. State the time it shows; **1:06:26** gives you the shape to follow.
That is **9:13:51**
